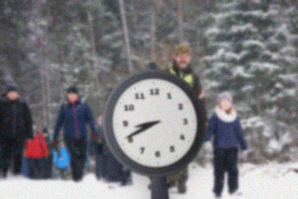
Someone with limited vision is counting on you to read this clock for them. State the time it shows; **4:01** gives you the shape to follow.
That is **8:41**
